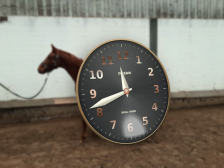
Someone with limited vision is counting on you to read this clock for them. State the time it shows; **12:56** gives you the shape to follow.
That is **11:42**
